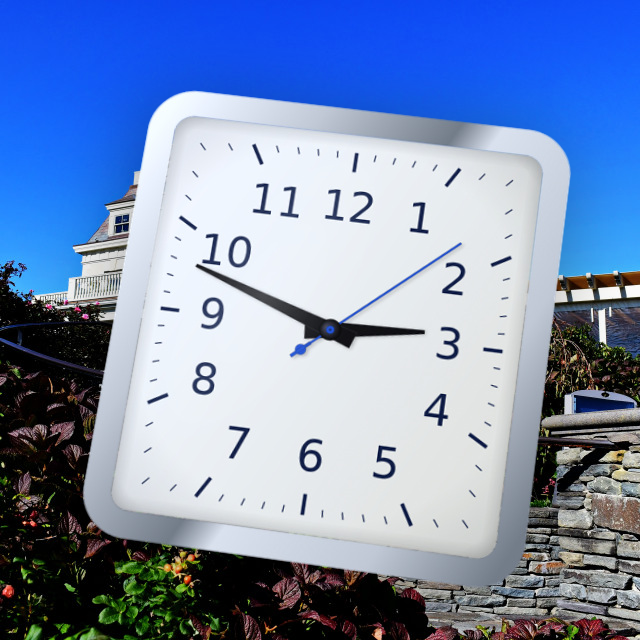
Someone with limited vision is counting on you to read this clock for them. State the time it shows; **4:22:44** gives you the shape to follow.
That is **2:48:08**
